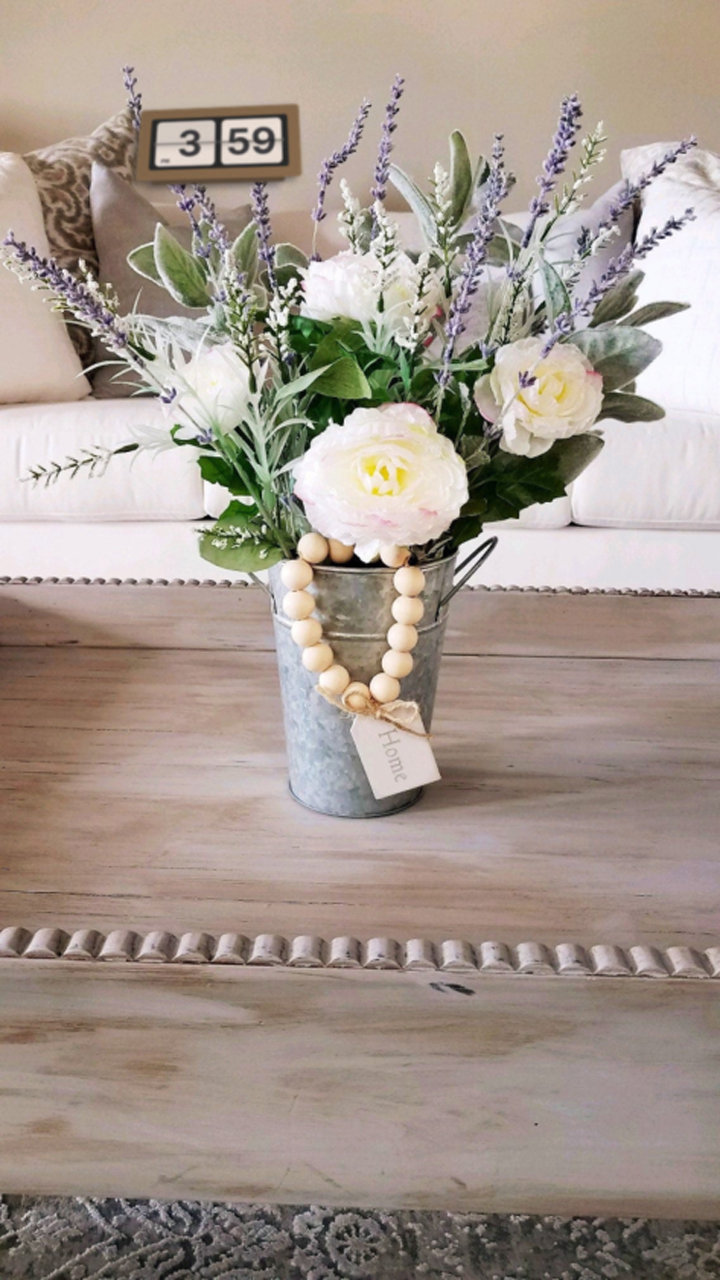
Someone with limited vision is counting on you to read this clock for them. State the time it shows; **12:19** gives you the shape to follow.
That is **3:59**
